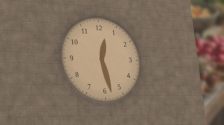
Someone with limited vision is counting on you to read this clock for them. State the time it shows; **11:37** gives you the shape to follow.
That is **12:28**
